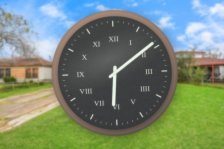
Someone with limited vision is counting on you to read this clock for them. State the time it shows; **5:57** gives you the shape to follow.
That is **6:09**
